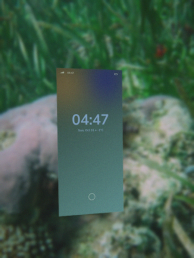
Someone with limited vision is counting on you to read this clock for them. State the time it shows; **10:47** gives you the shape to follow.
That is **4:47**
